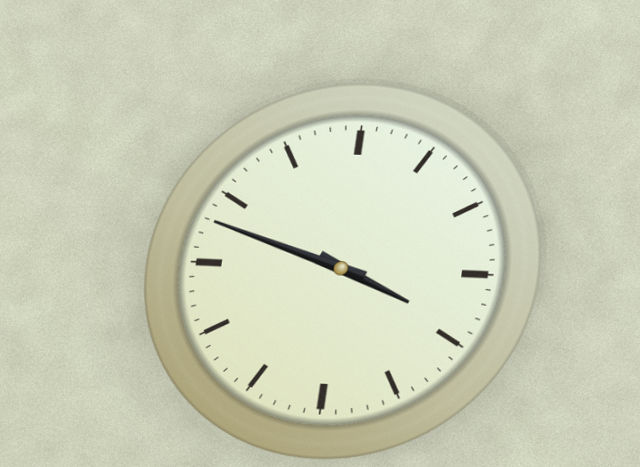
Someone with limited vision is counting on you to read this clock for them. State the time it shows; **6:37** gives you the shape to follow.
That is **3:48**
